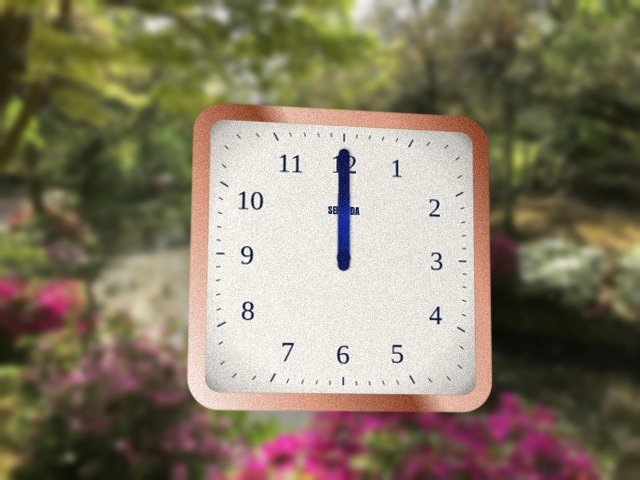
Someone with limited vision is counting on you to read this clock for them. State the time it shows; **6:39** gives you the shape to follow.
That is **12:00**
